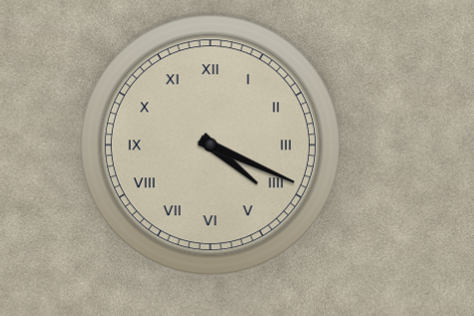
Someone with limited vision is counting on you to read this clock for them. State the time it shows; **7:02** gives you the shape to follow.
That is **4:19**
